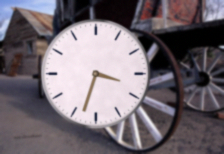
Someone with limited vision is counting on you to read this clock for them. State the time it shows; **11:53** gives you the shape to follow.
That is **3:33**
